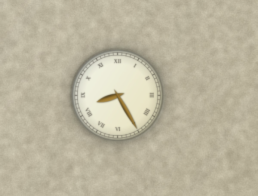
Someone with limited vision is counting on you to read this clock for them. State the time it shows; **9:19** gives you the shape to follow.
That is **8:25**
